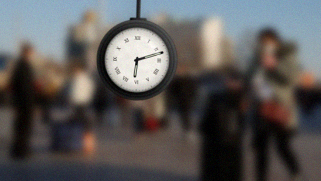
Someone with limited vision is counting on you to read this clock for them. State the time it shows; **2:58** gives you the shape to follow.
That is **6:12**
